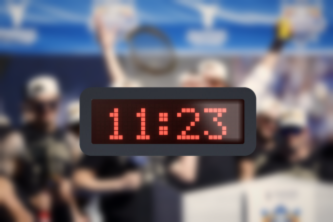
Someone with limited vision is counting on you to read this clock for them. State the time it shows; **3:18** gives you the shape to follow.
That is **11:23**
